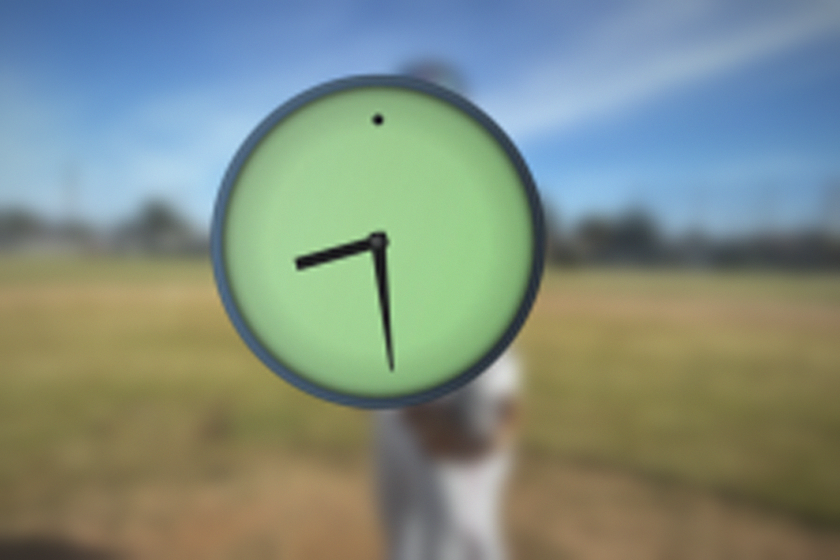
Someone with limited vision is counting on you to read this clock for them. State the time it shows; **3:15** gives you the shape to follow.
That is **8:29**
